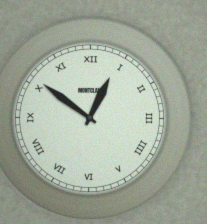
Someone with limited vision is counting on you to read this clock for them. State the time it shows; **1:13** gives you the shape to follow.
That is **12:51**
